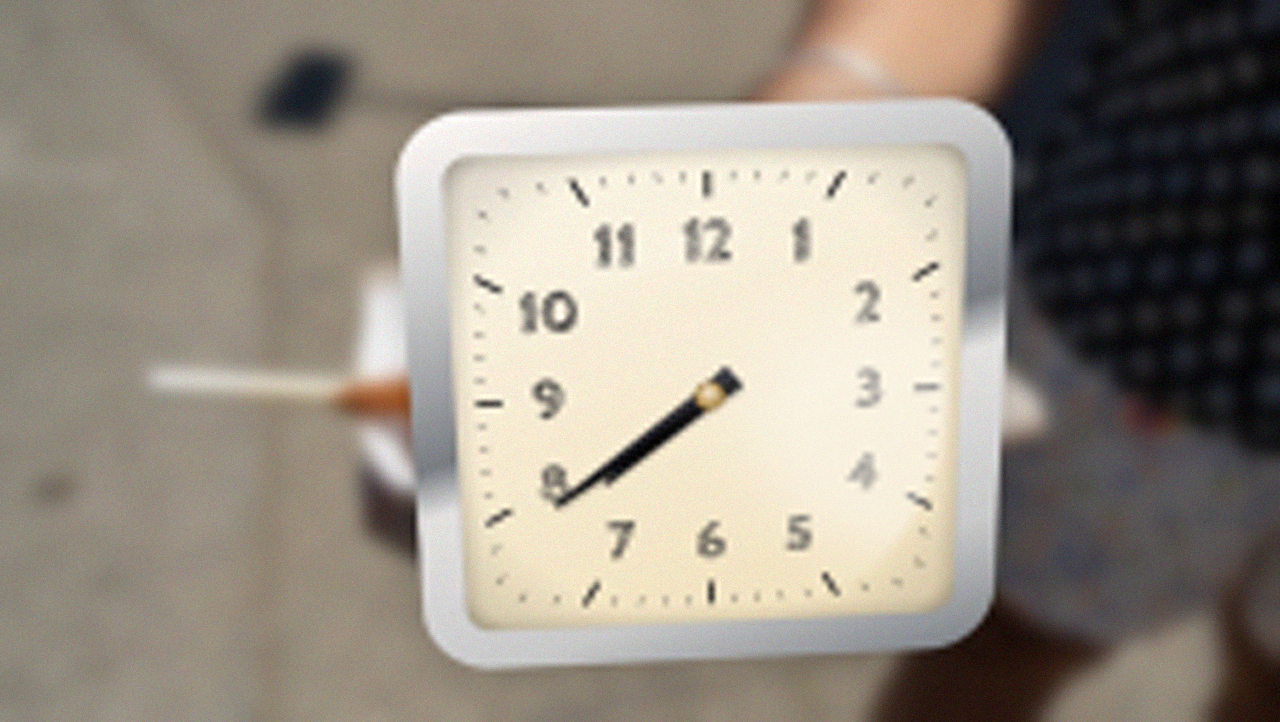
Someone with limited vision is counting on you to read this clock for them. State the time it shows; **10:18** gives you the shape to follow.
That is **7:39**
